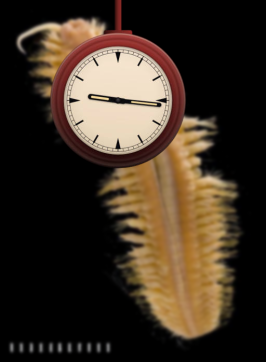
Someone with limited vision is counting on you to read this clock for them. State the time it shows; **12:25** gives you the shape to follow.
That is **9:16**
